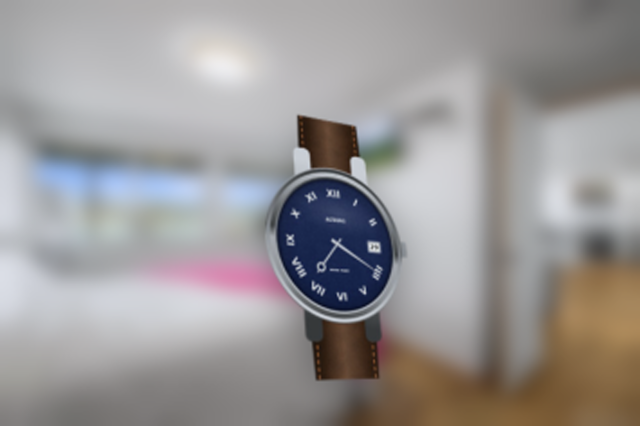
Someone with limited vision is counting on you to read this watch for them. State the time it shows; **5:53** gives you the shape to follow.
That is **7:20**
